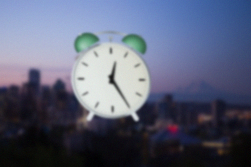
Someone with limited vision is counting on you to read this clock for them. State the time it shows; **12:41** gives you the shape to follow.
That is **12:25**
